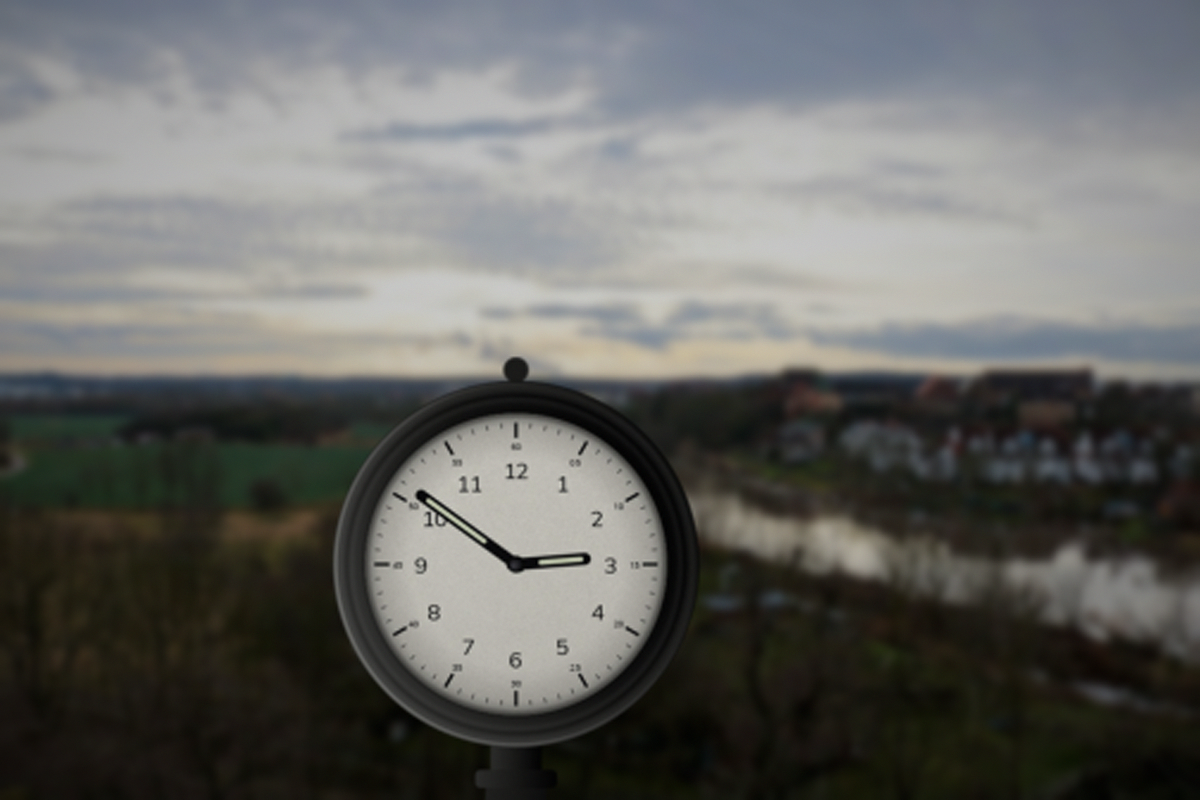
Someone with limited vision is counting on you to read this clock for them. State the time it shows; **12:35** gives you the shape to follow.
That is **2:51**
